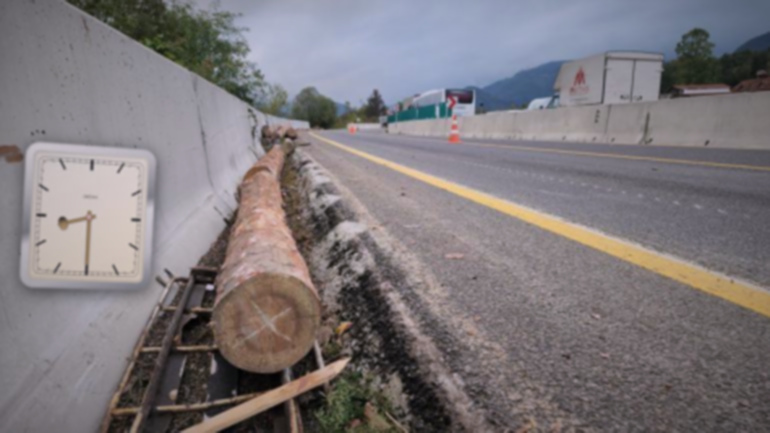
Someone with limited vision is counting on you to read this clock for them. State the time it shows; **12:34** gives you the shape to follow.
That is **8:30**
